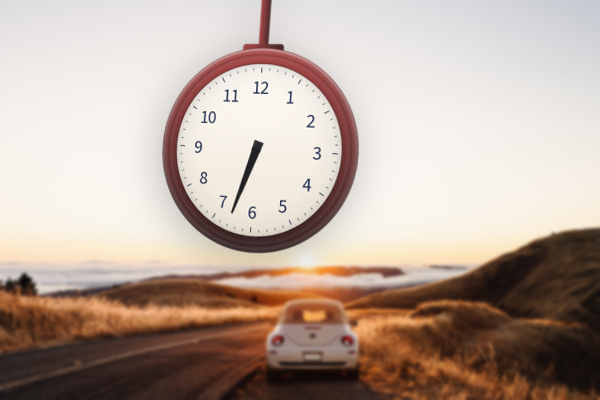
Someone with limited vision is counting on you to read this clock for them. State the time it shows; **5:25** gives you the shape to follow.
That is **6:33**
